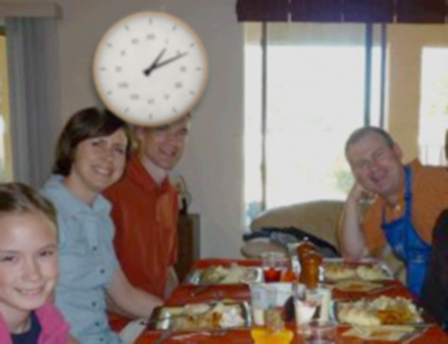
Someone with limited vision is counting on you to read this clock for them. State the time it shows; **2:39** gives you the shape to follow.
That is **1:11**
